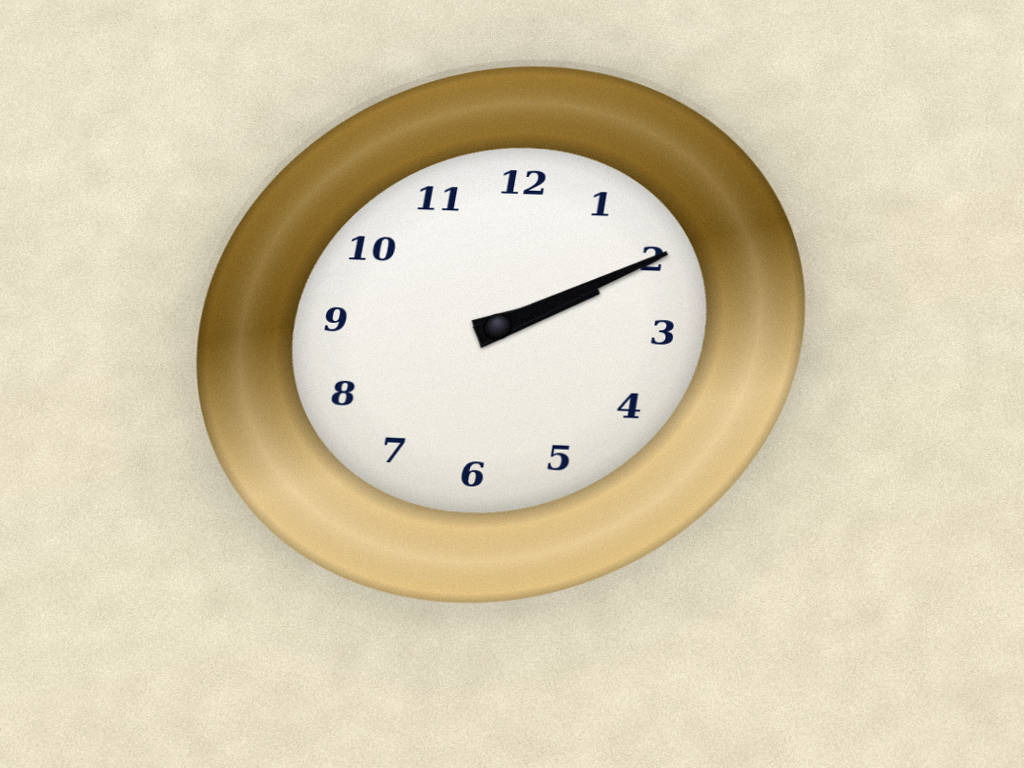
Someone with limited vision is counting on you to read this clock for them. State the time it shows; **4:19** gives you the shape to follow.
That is **2:10**
